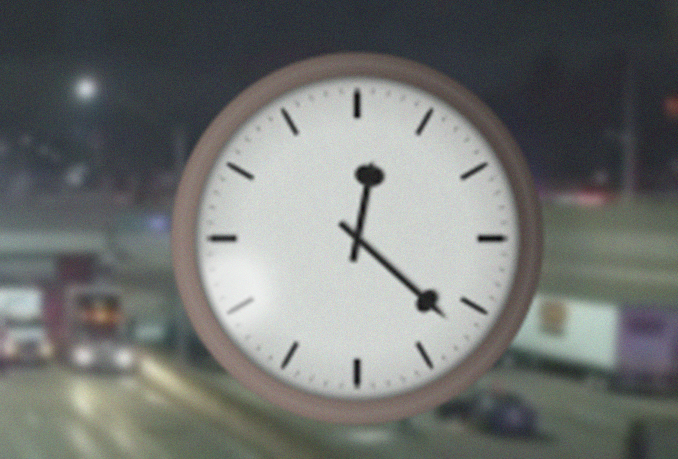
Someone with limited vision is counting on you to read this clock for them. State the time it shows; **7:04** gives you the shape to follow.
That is **12:22**
